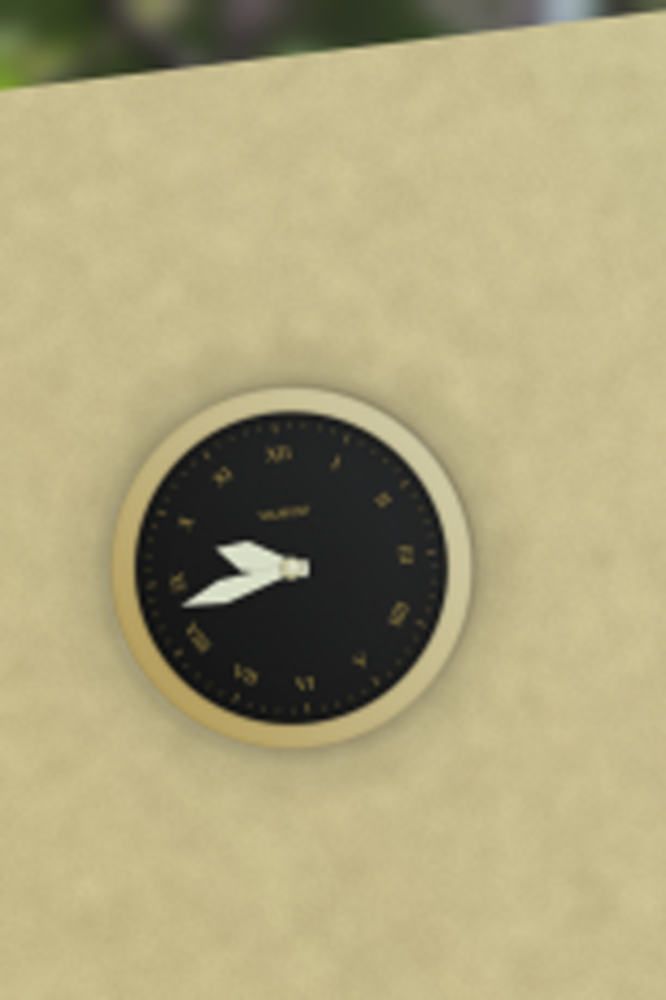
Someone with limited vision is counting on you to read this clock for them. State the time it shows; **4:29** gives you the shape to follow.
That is **9:43**
